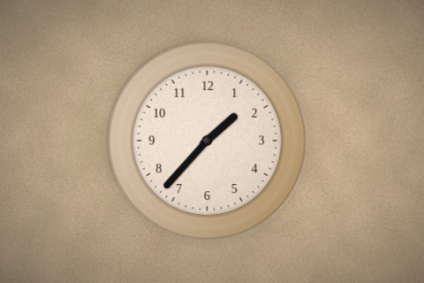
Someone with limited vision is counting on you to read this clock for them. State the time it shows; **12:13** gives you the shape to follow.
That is **1:37**
